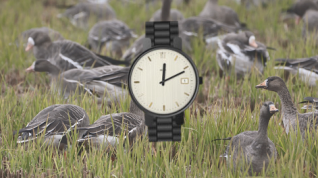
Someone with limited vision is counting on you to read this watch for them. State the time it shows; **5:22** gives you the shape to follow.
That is **12:11**
